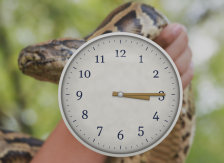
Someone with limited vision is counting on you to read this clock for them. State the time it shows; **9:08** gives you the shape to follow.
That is **3:15**
